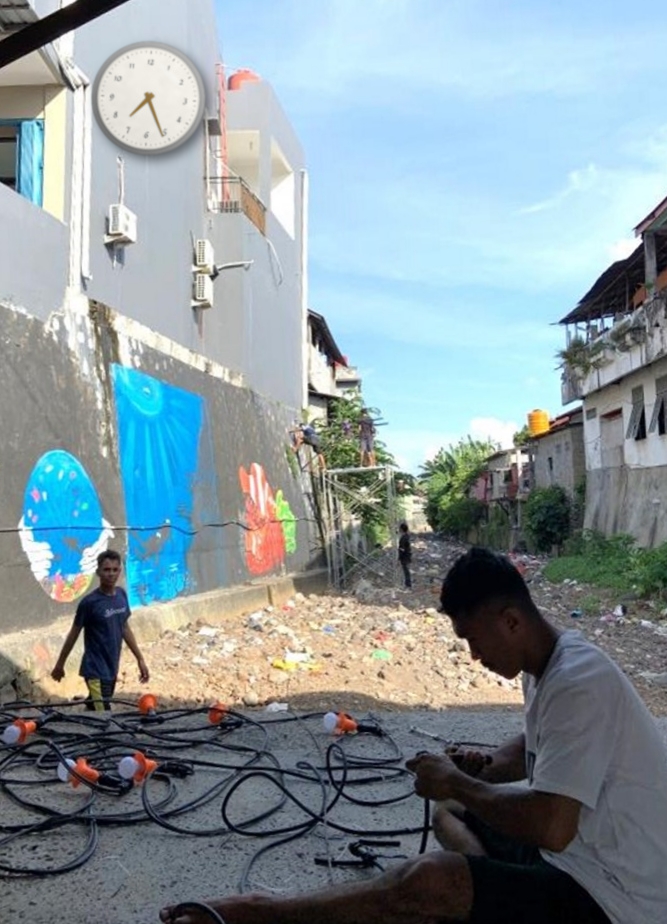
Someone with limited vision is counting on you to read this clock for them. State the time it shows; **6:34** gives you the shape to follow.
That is **7:26**
